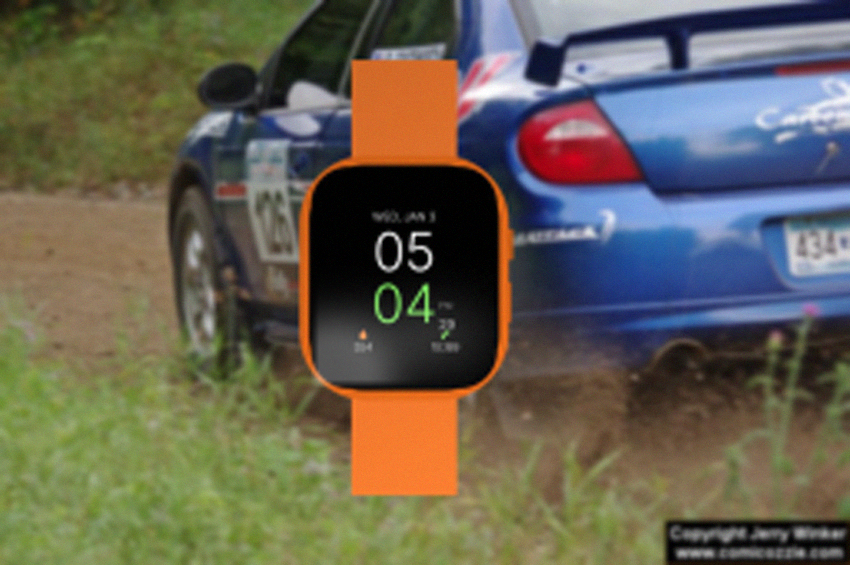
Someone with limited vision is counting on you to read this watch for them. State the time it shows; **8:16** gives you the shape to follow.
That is **5:04**
